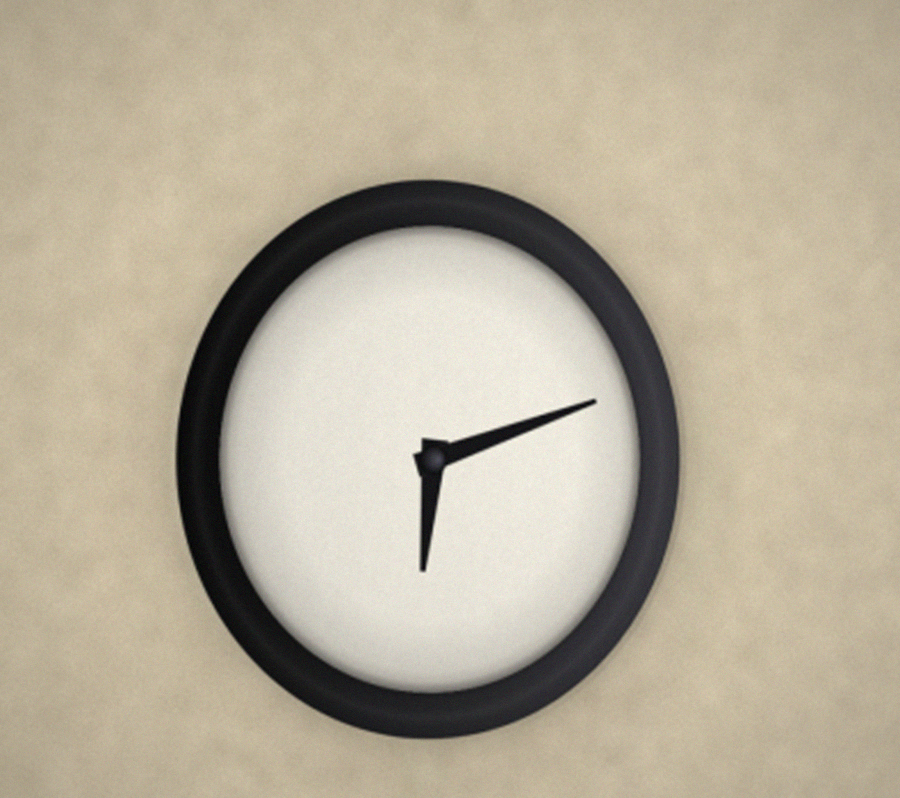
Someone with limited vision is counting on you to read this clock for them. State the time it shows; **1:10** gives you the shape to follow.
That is **6:12**
